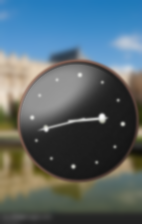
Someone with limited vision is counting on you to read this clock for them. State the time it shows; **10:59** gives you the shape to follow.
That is **2:42**
